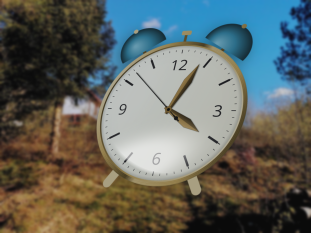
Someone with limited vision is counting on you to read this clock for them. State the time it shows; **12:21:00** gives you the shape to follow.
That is **4:03:52**
